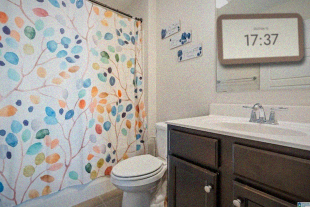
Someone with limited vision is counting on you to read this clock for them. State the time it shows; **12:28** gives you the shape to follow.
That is **17:37**
